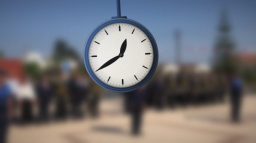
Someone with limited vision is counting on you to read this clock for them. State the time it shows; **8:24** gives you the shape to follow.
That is **12:40**
